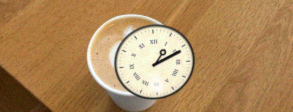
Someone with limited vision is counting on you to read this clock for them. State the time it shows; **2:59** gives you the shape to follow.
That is **1:11**
